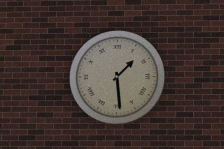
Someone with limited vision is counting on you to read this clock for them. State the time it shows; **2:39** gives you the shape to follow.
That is **1:29**
